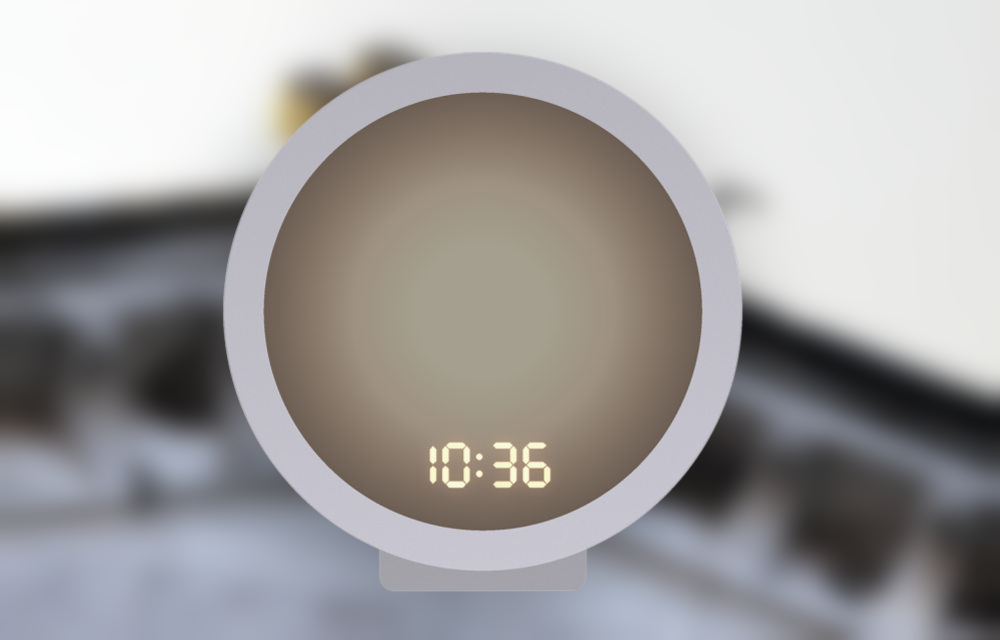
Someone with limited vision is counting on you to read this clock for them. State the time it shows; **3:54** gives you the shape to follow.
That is **10:36**
